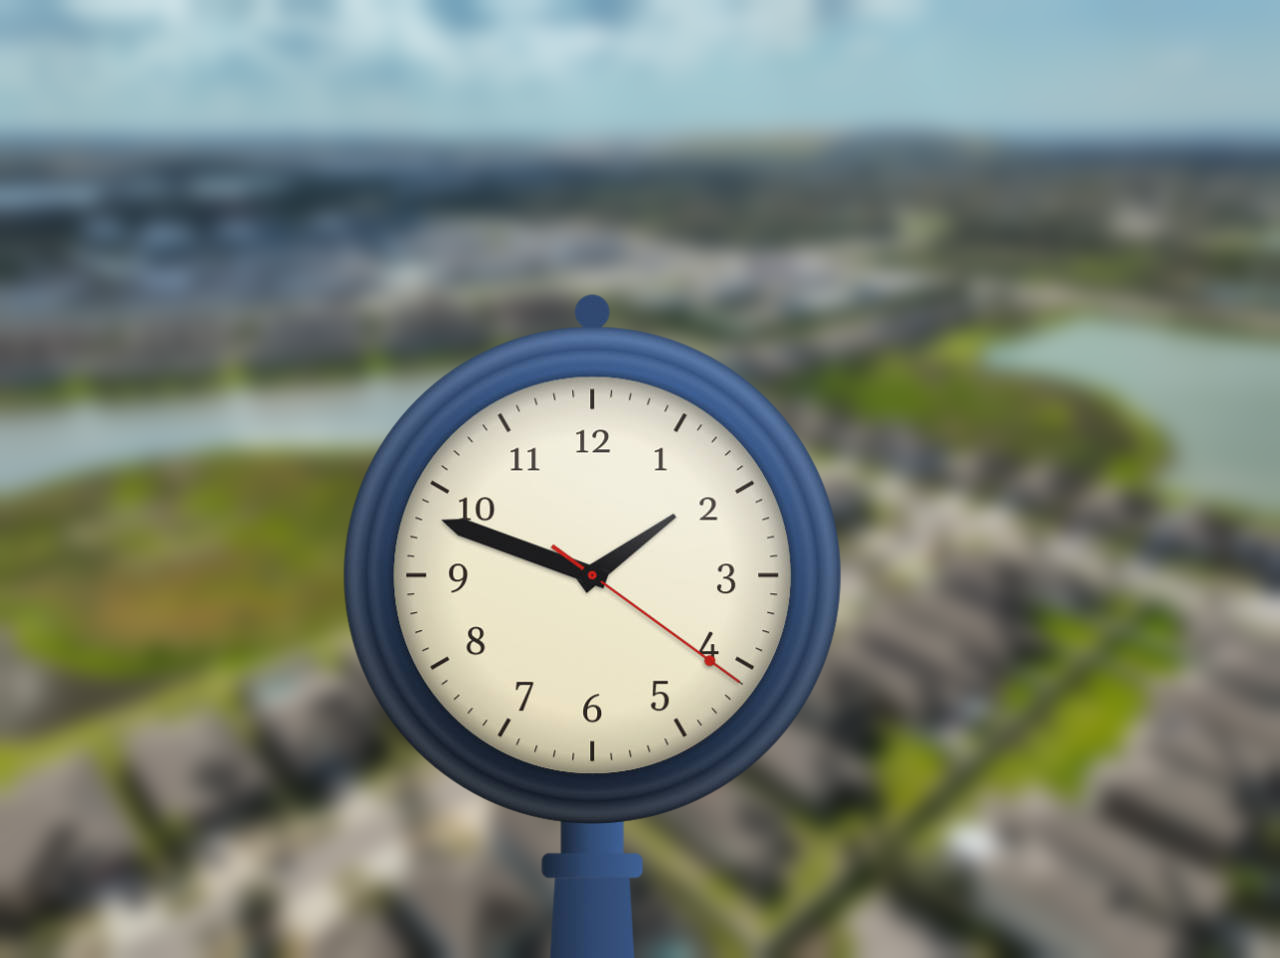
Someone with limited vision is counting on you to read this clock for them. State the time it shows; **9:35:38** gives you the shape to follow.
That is **1:48:21**
